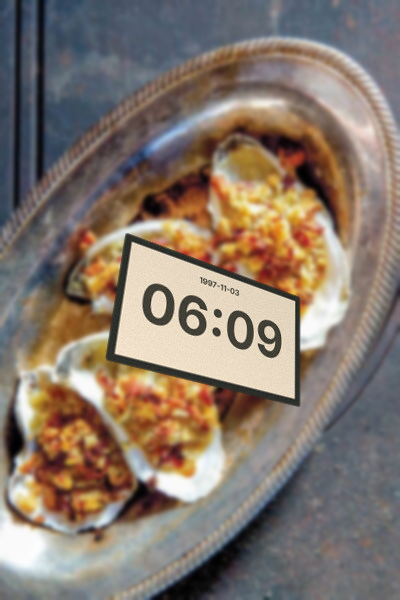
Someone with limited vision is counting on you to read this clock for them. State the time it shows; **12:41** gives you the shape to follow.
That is **6:09**
